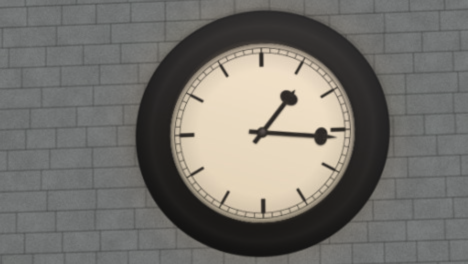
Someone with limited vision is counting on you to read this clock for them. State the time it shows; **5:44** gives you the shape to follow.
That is **1:16**
